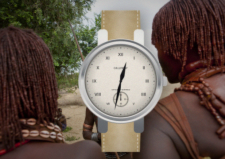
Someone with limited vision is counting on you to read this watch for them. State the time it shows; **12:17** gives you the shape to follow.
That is **12:32**
